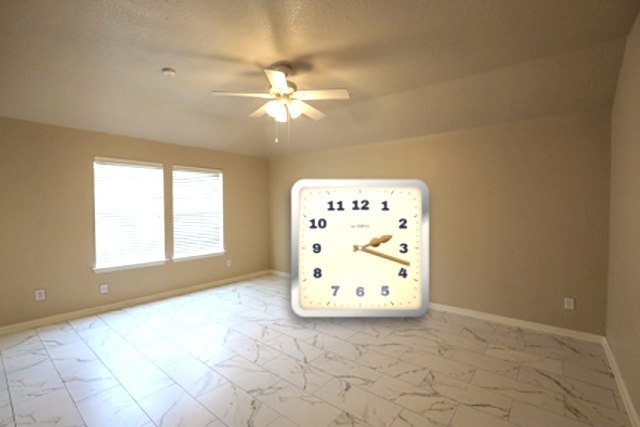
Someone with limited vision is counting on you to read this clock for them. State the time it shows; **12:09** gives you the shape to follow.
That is **2:18**
